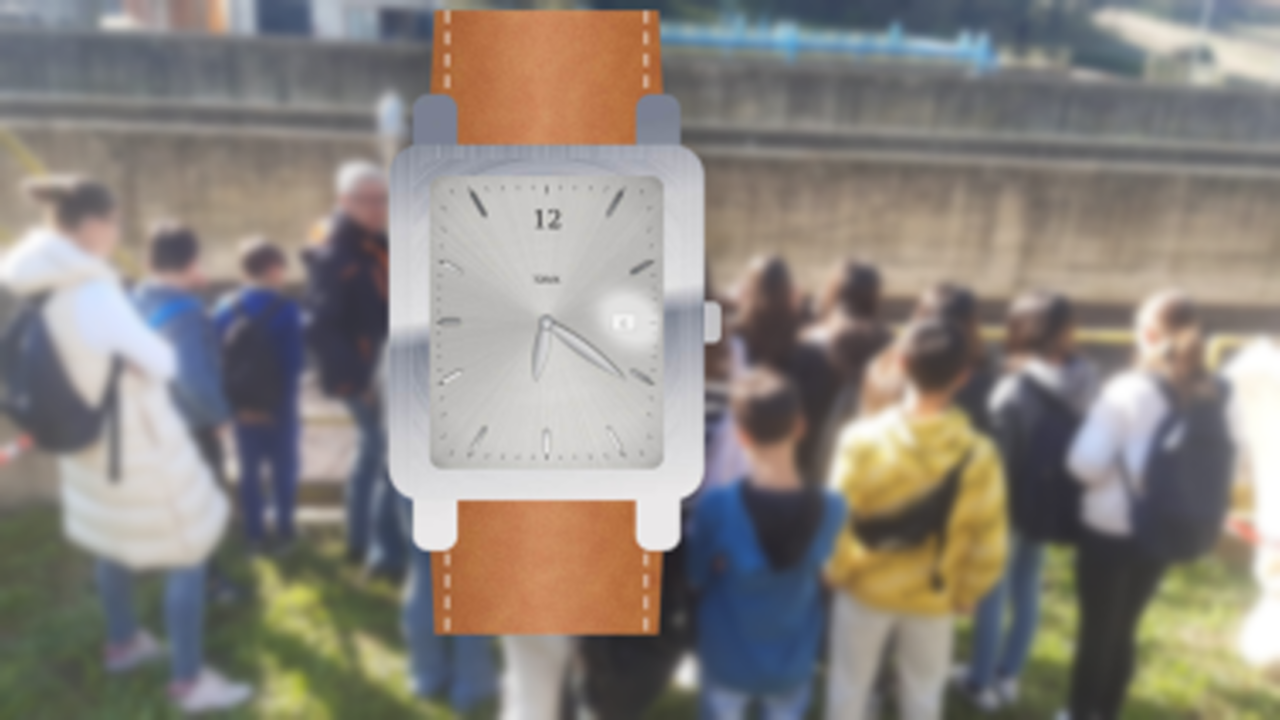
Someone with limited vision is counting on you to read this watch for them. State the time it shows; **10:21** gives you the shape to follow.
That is **6:21**
